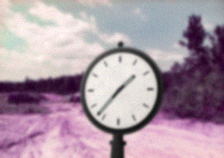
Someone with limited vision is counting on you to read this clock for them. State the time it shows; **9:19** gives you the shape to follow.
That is **1:37**
